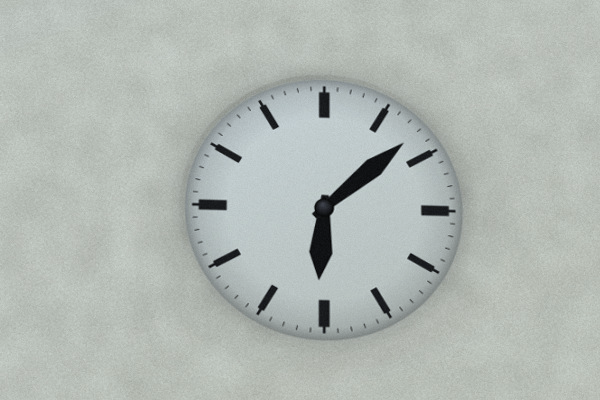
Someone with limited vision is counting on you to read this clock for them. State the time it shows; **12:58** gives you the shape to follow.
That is **6:08**
